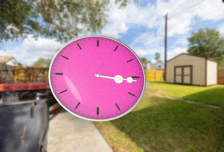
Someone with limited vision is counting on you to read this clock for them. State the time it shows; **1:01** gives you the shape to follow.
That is **3:16**
